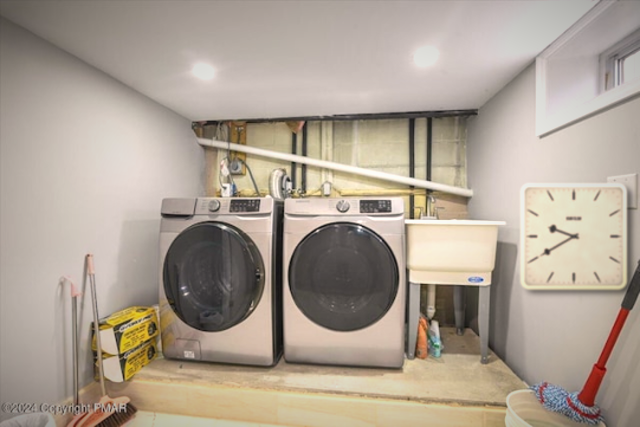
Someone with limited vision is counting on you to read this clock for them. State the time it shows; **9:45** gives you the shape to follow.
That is **9:40**
